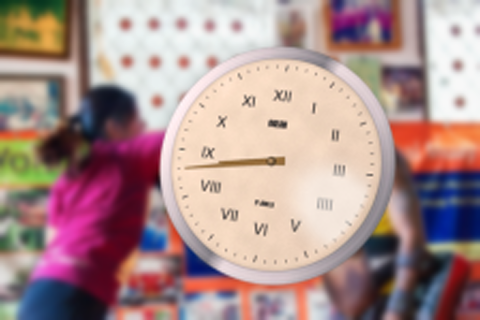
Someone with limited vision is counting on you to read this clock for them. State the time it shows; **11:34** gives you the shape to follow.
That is **8:43**
